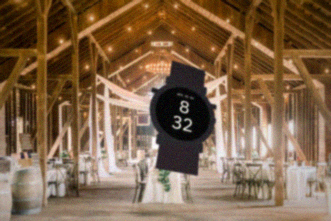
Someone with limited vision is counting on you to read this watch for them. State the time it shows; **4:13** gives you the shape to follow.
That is **8:32**
